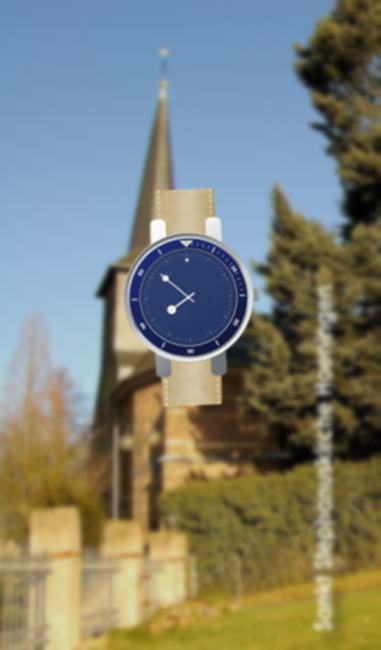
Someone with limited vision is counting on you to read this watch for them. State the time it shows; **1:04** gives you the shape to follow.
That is **7:52**
